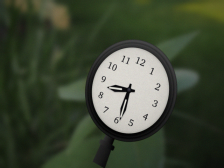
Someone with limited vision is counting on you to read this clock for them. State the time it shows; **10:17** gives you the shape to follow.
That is **8:29**
